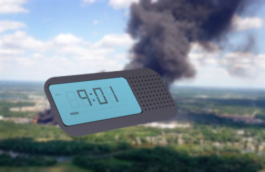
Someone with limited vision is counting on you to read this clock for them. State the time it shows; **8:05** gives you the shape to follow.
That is **9:01**
